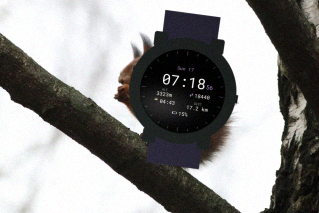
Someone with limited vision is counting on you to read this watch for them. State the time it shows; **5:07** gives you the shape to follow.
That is **7:18**
